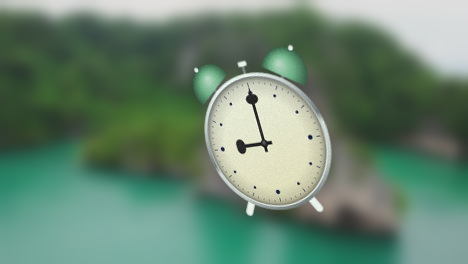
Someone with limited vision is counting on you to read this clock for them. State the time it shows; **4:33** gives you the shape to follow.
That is **9:00**
